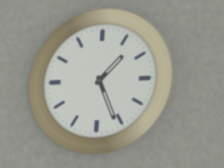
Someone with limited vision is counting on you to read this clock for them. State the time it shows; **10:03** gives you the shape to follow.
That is **1:26**
